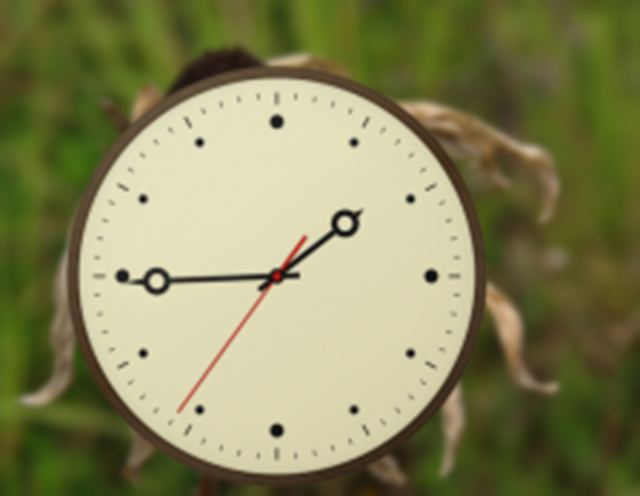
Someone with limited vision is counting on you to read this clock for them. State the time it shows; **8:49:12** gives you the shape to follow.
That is **1:44:36**
